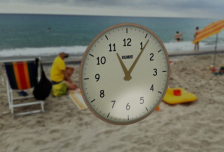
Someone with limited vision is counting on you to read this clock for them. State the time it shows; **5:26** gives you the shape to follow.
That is **11:06**
